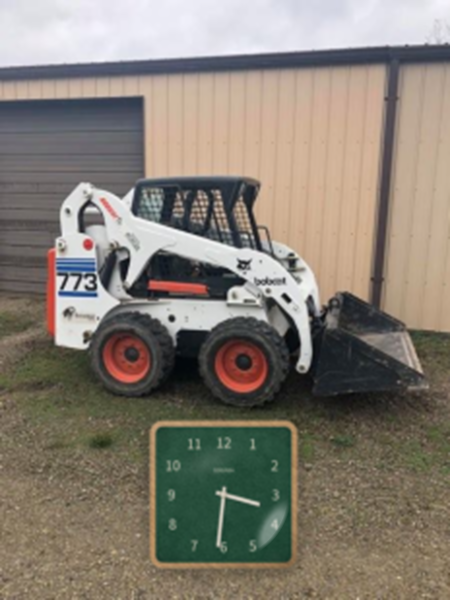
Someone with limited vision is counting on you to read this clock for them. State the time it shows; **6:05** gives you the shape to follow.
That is **3:31**
